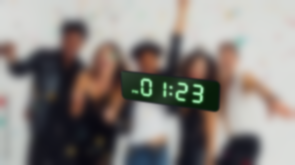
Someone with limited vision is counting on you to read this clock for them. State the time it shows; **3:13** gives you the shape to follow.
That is **1:23**
